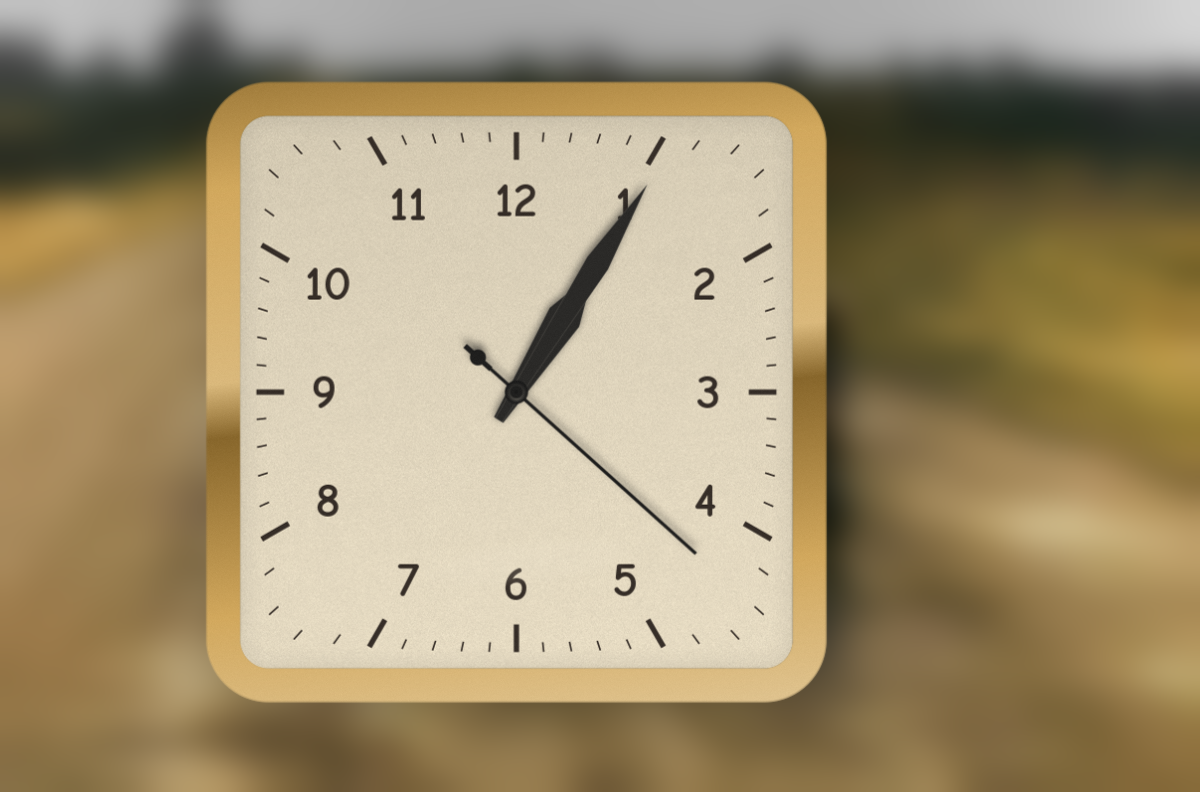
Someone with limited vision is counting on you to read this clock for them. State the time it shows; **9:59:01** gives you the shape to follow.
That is **1:05:22**
